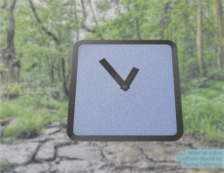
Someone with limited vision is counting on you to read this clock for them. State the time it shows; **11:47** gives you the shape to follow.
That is **12:54**
